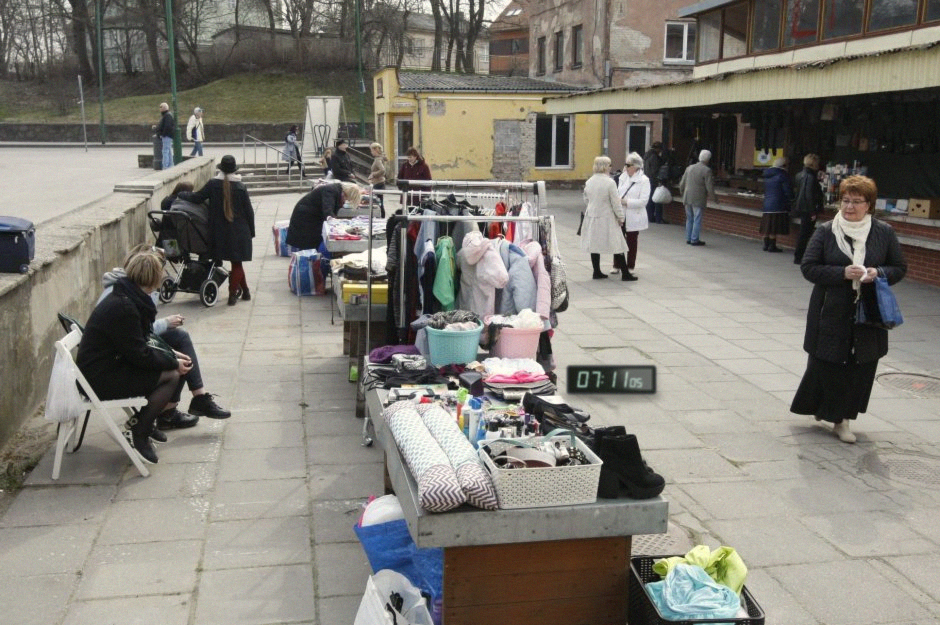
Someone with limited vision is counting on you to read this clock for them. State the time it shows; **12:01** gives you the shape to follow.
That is **7:11**
